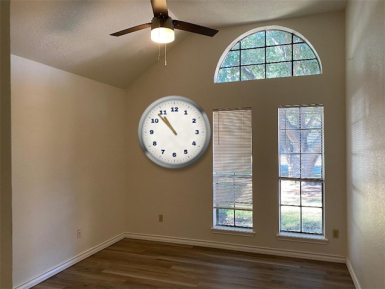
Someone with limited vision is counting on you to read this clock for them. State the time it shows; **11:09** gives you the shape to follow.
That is **10:53**
